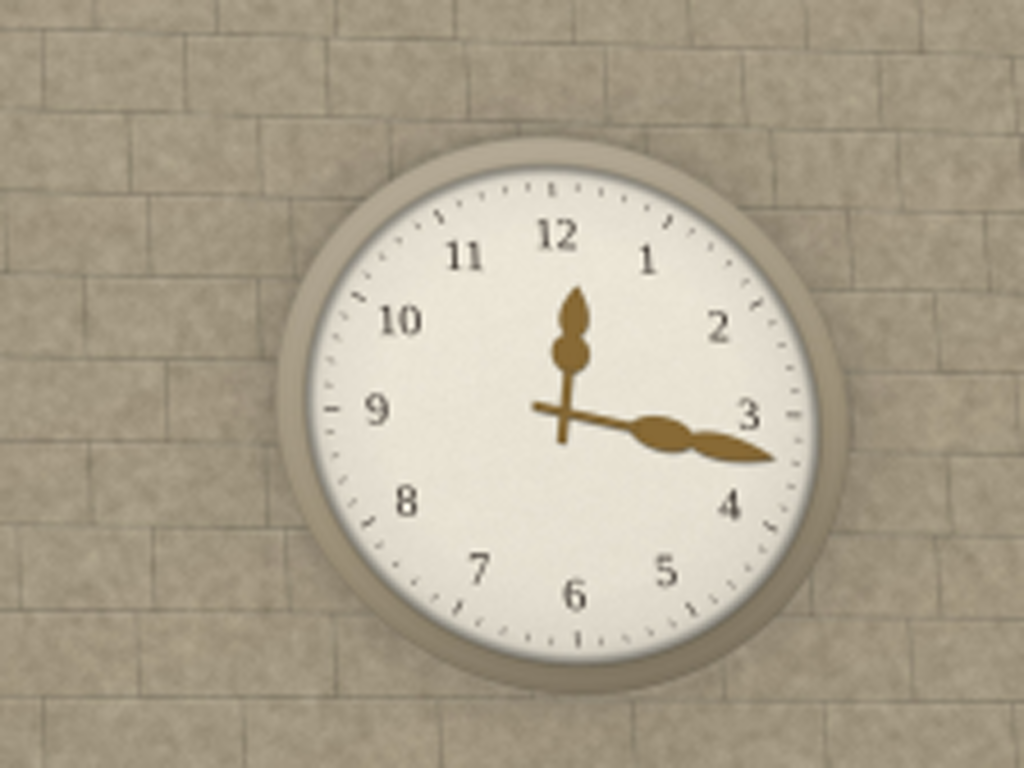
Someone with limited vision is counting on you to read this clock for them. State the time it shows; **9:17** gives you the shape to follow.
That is **12:17**
